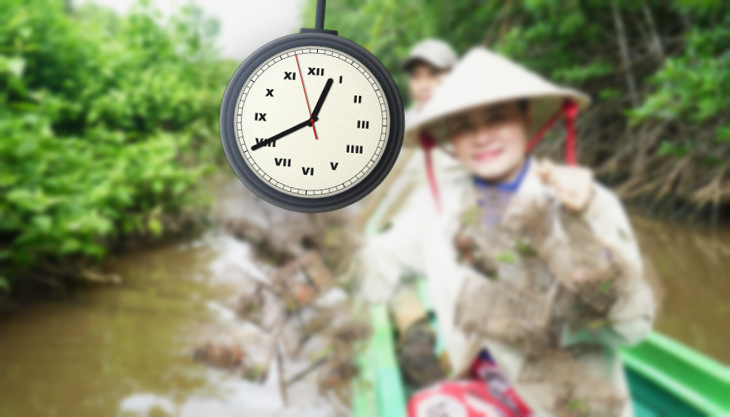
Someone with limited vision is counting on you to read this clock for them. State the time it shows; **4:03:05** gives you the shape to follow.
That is **12:39:57**
